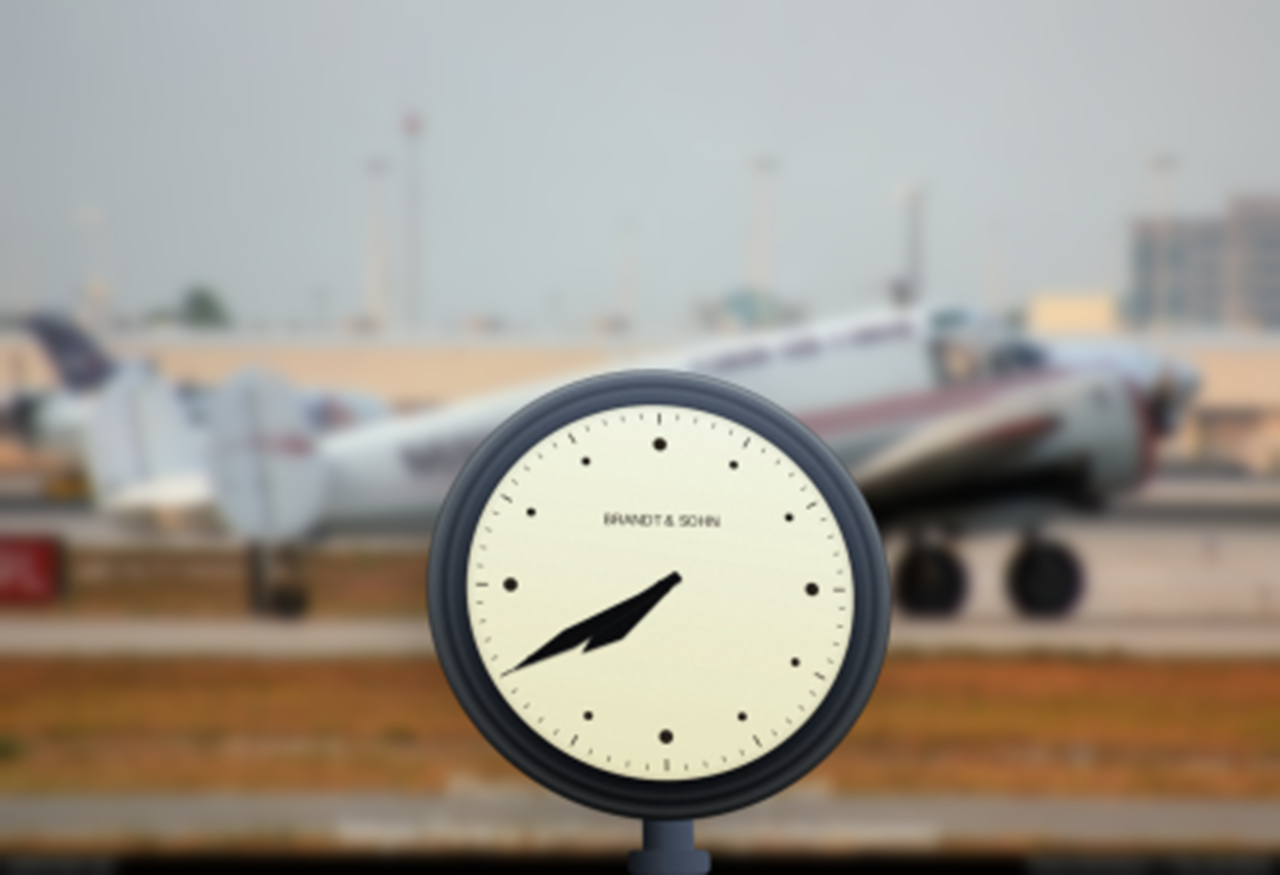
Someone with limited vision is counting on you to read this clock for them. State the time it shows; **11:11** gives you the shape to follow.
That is **7:40**
